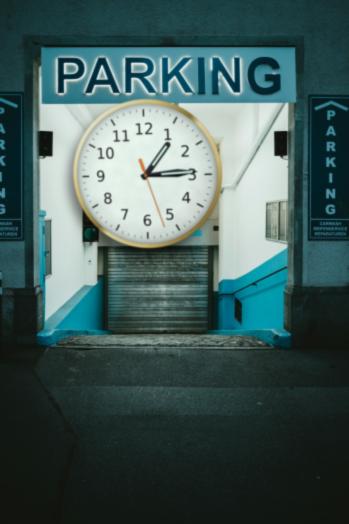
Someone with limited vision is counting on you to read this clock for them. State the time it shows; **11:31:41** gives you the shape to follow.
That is **1:14:27**
